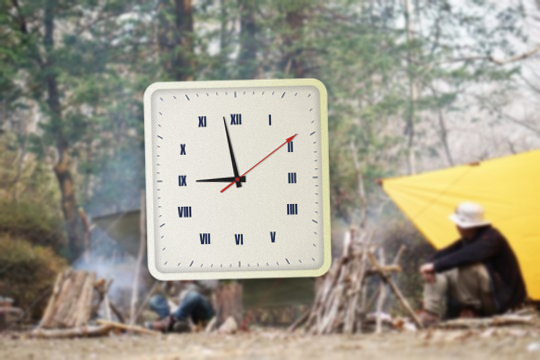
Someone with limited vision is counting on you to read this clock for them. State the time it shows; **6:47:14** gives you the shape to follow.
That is **8:58:09**
